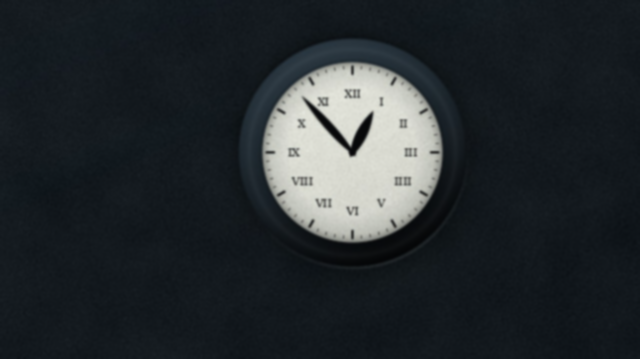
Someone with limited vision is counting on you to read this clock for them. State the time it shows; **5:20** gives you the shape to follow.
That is **12:53**
